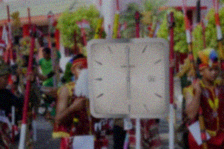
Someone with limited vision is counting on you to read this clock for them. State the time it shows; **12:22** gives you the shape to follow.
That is **6:00**
